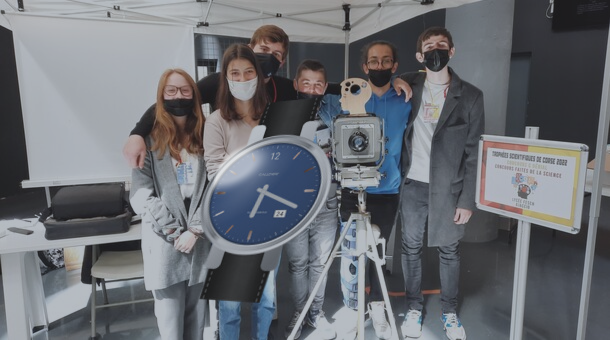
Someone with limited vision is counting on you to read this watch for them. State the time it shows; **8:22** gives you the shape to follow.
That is **6:19**
